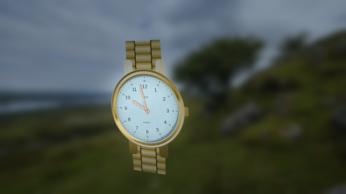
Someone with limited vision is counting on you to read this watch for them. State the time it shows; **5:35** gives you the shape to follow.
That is **9:58**
